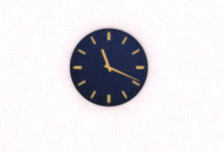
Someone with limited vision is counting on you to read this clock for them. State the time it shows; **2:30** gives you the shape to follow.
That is **11:19**
